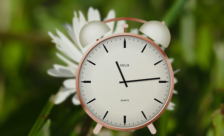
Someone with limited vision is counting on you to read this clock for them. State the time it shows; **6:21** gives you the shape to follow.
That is **11:14**
